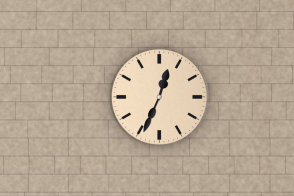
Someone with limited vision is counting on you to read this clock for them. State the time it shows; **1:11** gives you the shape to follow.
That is **12:34**
